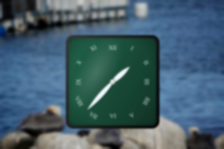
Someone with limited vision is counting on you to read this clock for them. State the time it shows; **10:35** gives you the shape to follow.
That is **1:37**
